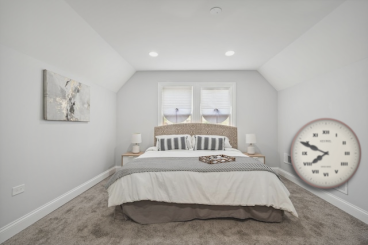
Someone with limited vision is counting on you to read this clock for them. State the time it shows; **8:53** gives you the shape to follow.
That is **7:49**
